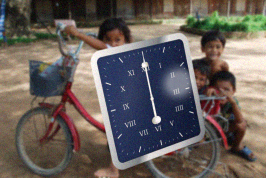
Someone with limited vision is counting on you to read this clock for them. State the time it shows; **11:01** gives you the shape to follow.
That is **6:00**
